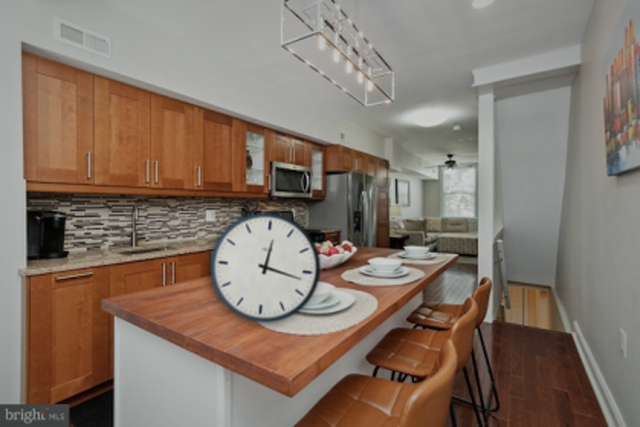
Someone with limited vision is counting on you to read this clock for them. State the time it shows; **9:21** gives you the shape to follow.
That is **12:17**
